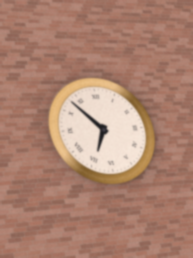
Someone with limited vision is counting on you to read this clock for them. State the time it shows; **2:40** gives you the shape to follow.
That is **6:53**
